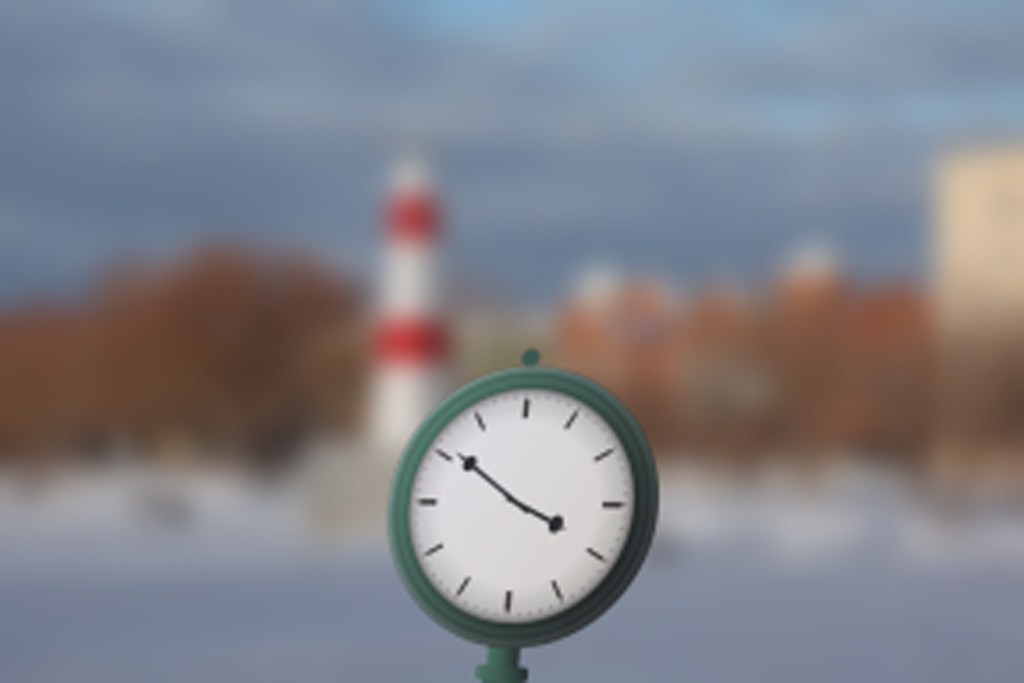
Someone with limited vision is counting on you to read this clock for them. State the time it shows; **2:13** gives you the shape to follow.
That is **3:51**
